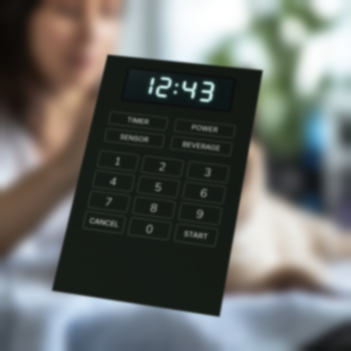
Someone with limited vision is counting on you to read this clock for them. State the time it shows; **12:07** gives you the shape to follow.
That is **12:43**
